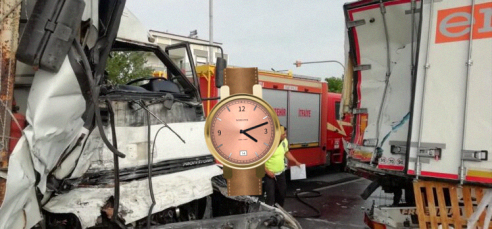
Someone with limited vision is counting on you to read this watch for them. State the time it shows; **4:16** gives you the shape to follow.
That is **4:12**
